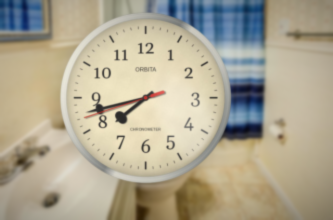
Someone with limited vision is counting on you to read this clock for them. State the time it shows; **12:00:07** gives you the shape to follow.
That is **7:42:42**
